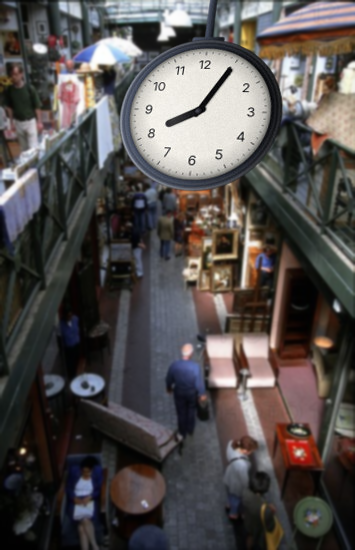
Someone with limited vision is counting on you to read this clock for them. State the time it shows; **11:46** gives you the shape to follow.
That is **8:05**
